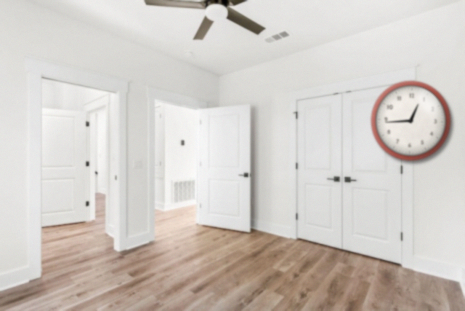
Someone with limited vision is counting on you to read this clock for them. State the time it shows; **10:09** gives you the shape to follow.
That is **12:44**
